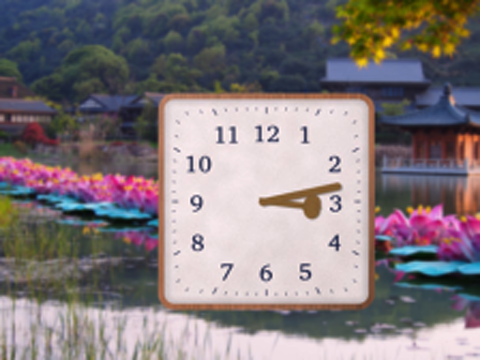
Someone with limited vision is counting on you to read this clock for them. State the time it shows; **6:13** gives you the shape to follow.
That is **3:13**
